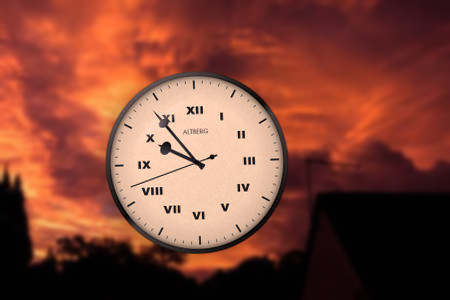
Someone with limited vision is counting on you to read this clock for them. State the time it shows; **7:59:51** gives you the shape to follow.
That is **9:53:42**
